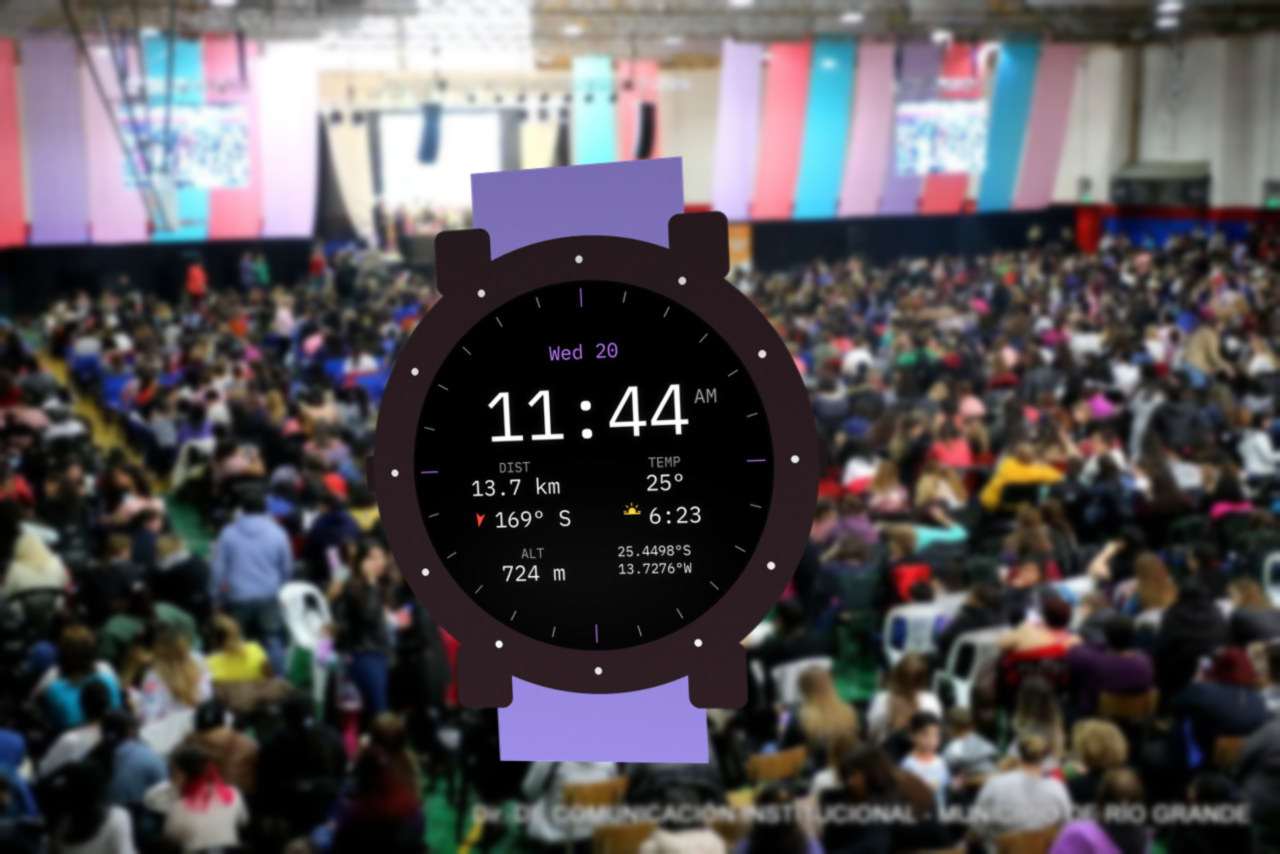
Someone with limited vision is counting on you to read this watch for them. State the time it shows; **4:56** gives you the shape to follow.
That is **11:44**
